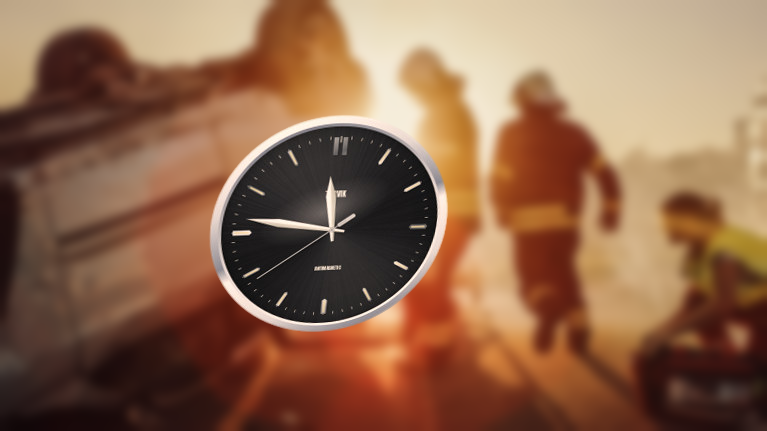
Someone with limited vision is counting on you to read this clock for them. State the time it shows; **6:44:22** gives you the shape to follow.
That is **11:46:39**
